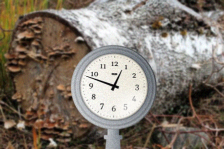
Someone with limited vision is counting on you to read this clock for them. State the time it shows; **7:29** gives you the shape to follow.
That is **12:48**
